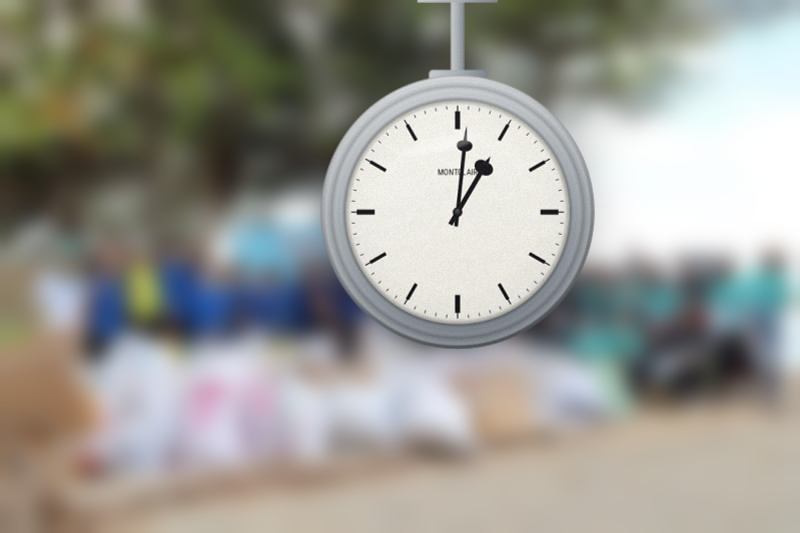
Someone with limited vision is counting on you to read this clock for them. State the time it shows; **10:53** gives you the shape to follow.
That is **1:01**
